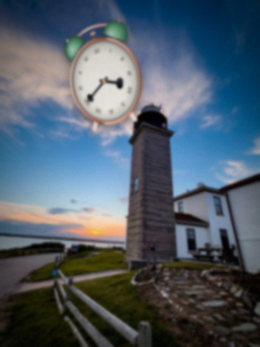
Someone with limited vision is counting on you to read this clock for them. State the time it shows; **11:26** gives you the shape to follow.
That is **3:40**
